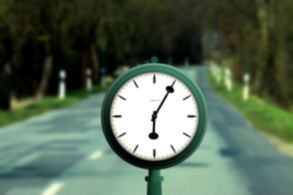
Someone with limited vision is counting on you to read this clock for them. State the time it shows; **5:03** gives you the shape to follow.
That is **6:05**
